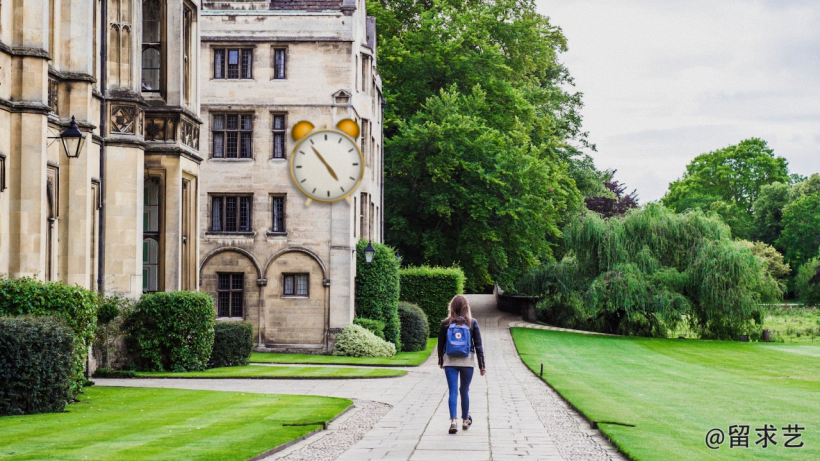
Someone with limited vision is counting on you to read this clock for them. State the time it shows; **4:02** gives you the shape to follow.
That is **4:54**
